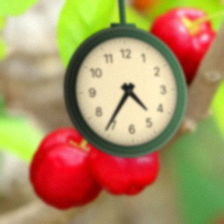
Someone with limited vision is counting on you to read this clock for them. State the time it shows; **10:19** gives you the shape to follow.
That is **4:36**
